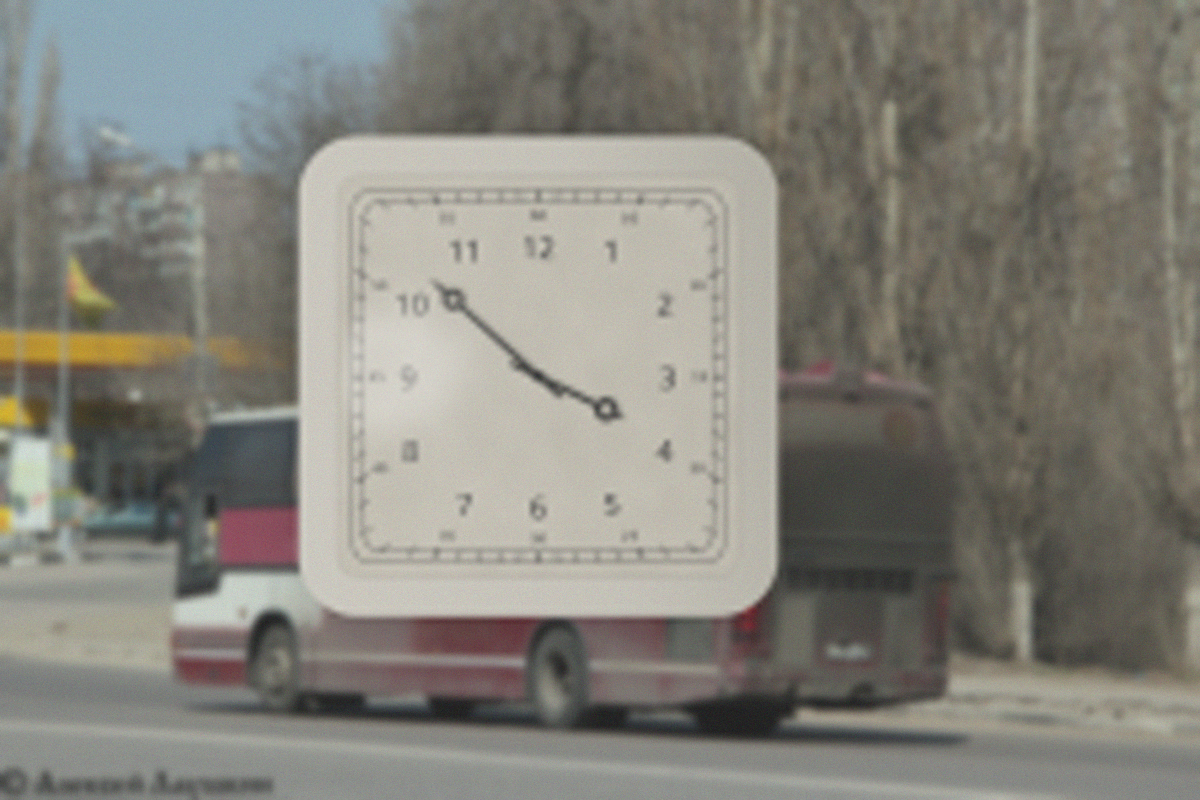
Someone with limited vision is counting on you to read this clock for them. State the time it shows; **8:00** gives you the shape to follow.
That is **3:52**
